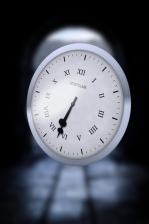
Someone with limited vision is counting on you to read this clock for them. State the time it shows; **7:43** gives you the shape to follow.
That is **6:32**
